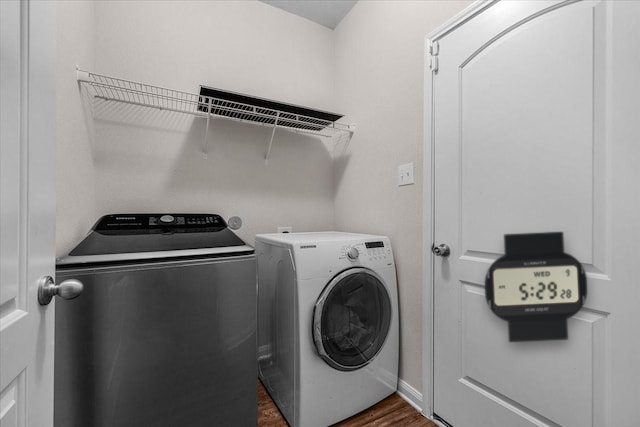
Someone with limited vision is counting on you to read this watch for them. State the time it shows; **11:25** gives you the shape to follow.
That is **5:29**
